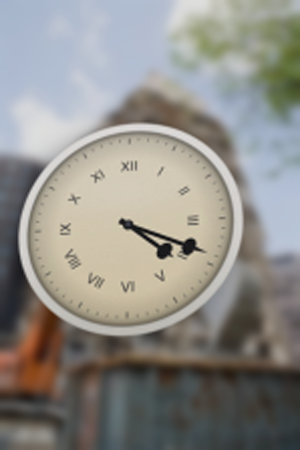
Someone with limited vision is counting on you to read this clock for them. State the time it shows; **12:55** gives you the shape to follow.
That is **4:19**
